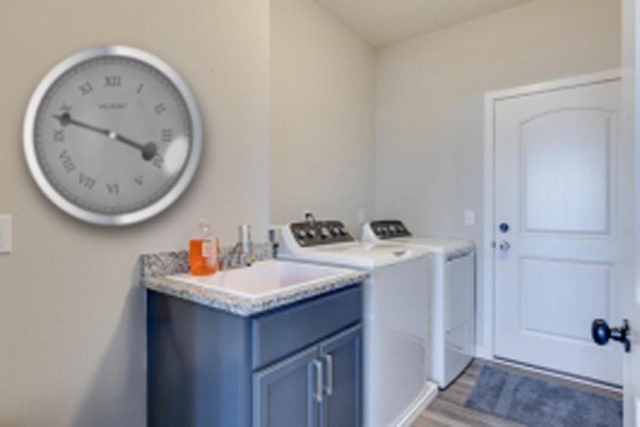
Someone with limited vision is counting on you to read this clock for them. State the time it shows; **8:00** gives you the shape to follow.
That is **3:48**
